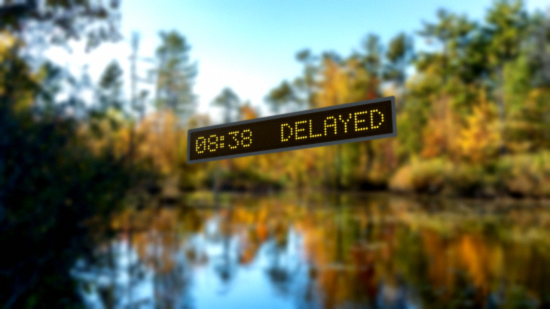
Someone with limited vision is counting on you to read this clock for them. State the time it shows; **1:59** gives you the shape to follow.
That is **8:38**
